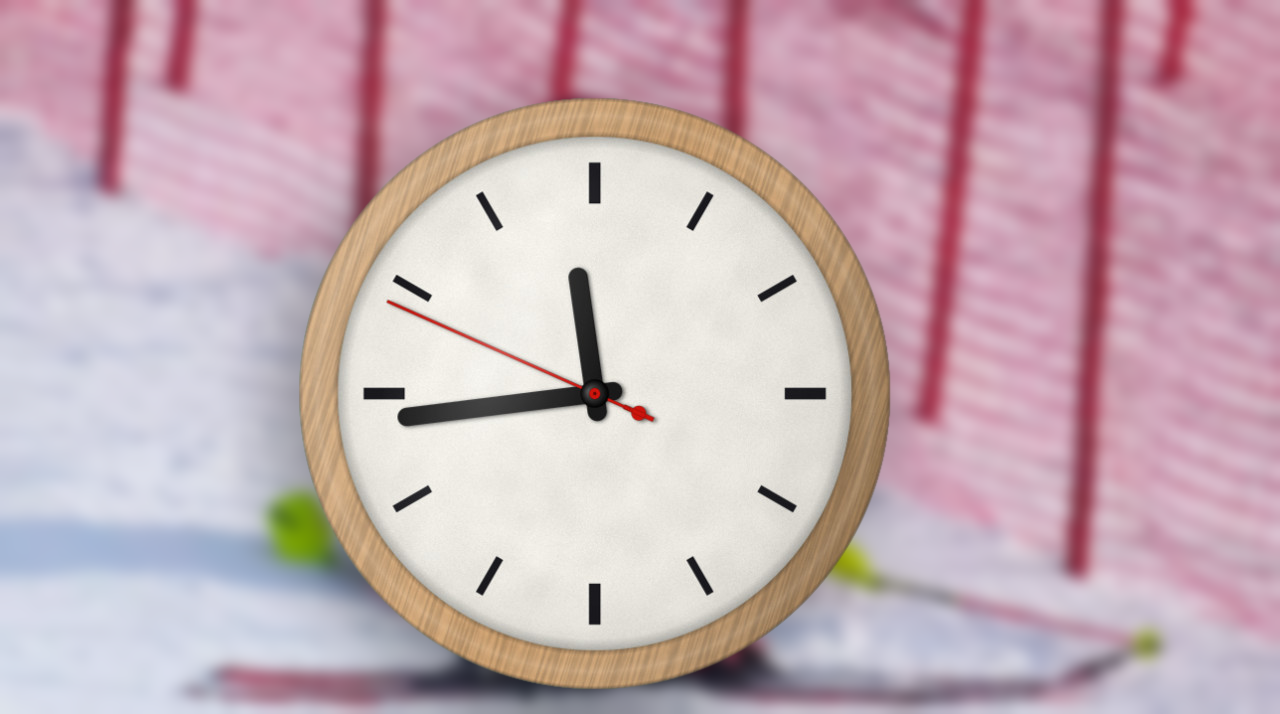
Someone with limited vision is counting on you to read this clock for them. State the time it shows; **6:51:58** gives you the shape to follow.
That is **11:43:49**
